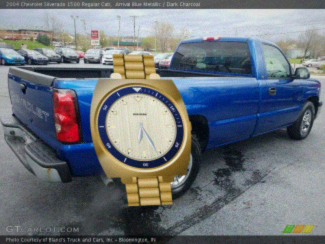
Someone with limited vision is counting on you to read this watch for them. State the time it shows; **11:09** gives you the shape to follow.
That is **6:26**
